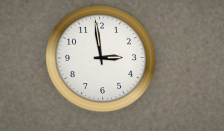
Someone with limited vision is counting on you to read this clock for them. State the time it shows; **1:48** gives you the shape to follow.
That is **2:59**
